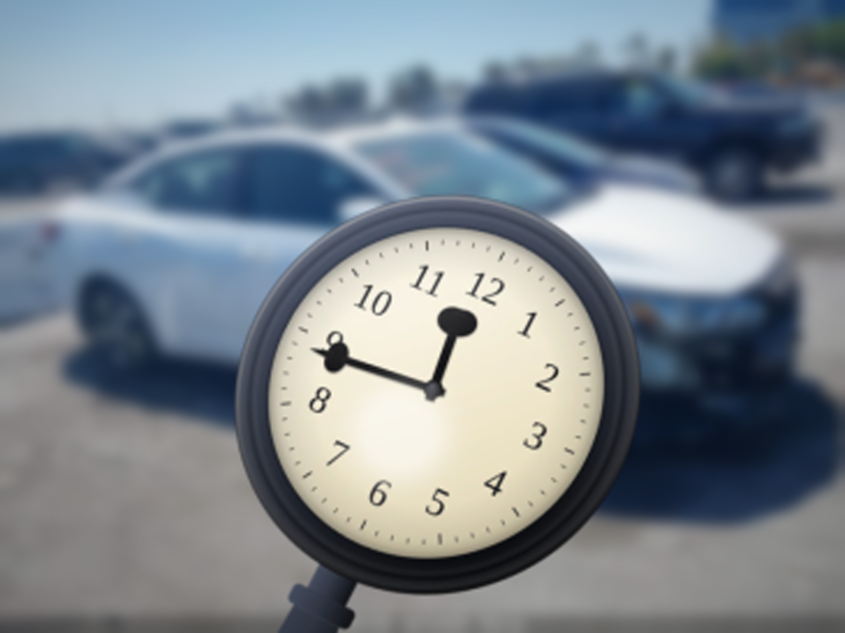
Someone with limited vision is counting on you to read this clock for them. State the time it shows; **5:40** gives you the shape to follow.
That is **11:44**
